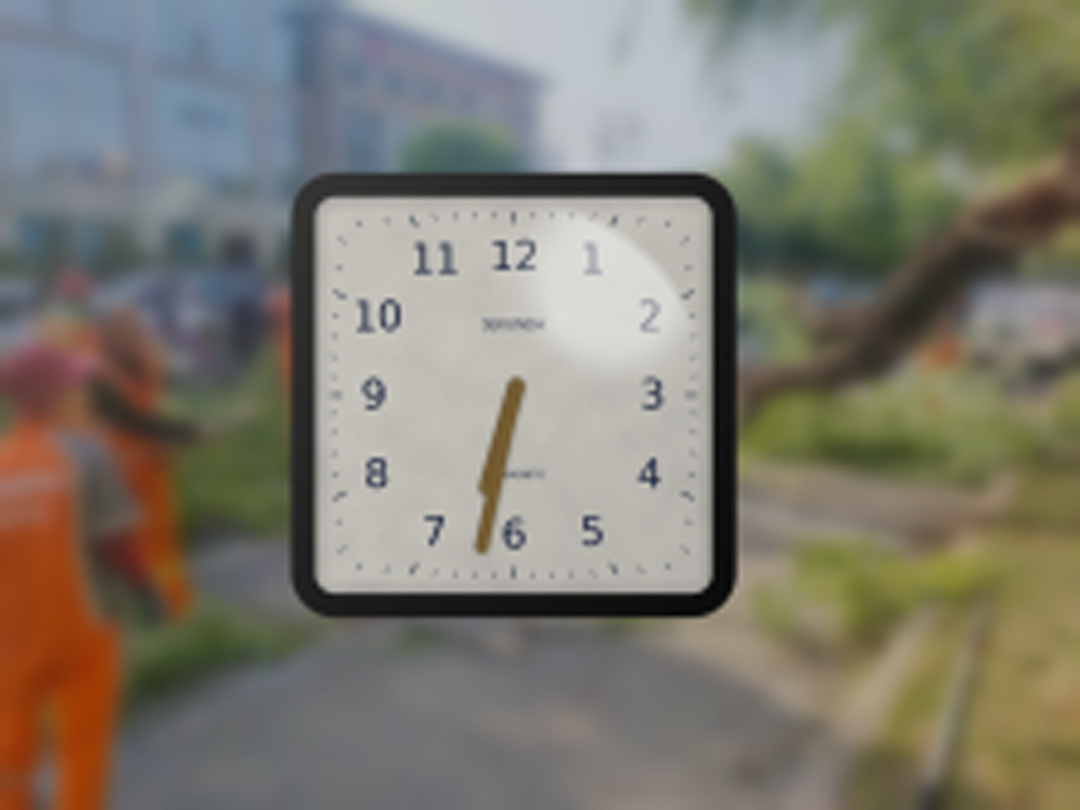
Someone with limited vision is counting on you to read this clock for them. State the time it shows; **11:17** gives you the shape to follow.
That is **6:32**
